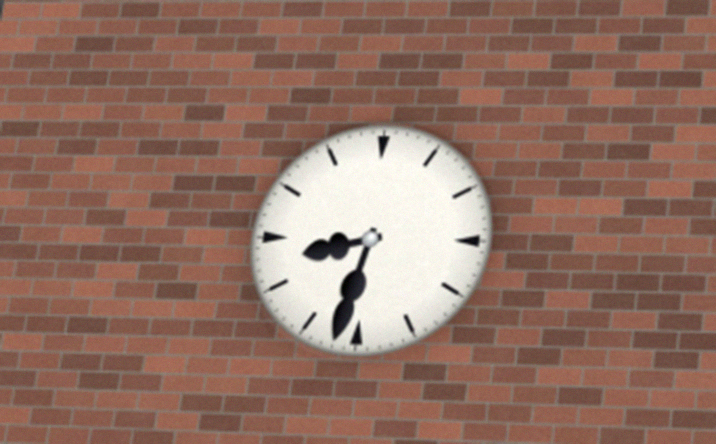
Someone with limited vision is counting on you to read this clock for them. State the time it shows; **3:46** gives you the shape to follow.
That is **8:32**
